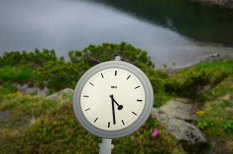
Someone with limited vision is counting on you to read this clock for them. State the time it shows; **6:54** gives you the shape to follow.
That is **4:28**
